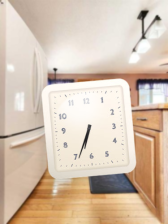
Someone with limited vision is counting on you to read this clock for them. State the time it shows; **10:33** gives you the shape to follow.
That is **6:34**
